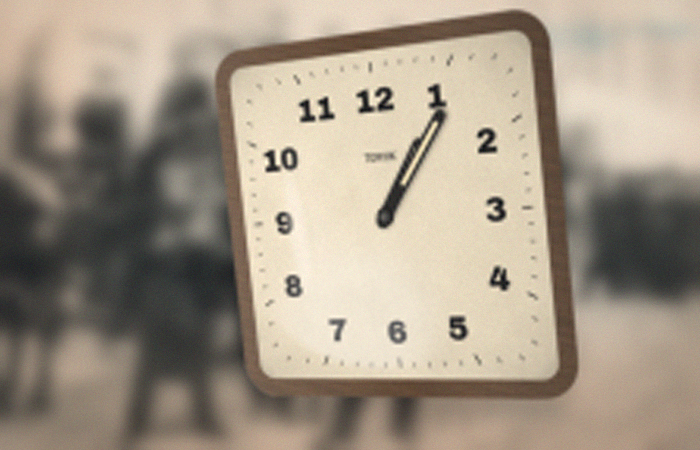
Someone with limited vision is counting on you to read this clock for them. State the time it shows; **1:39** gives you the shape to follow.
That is **1:06**
